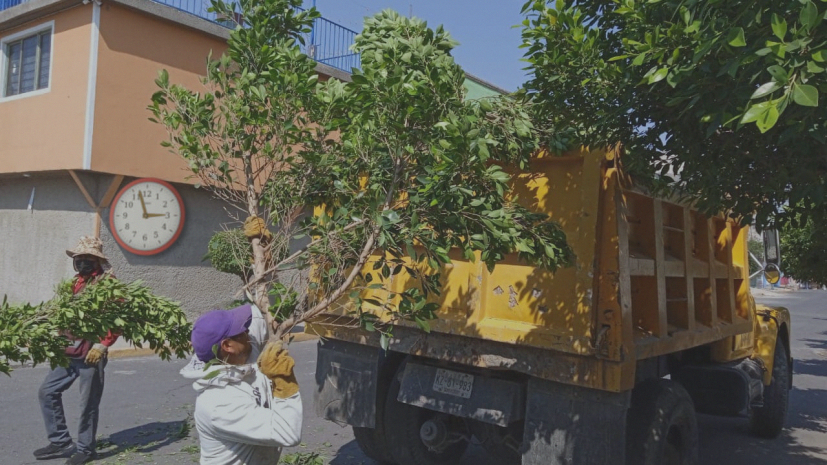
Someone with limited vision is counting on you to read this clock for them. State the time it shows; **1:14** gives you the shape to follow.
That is **2:57**
